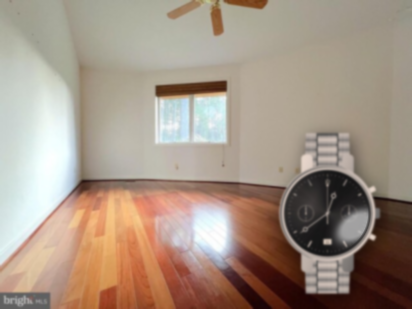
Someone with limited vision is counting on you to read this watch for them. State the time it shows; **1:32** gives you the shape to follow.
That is **12:39**
